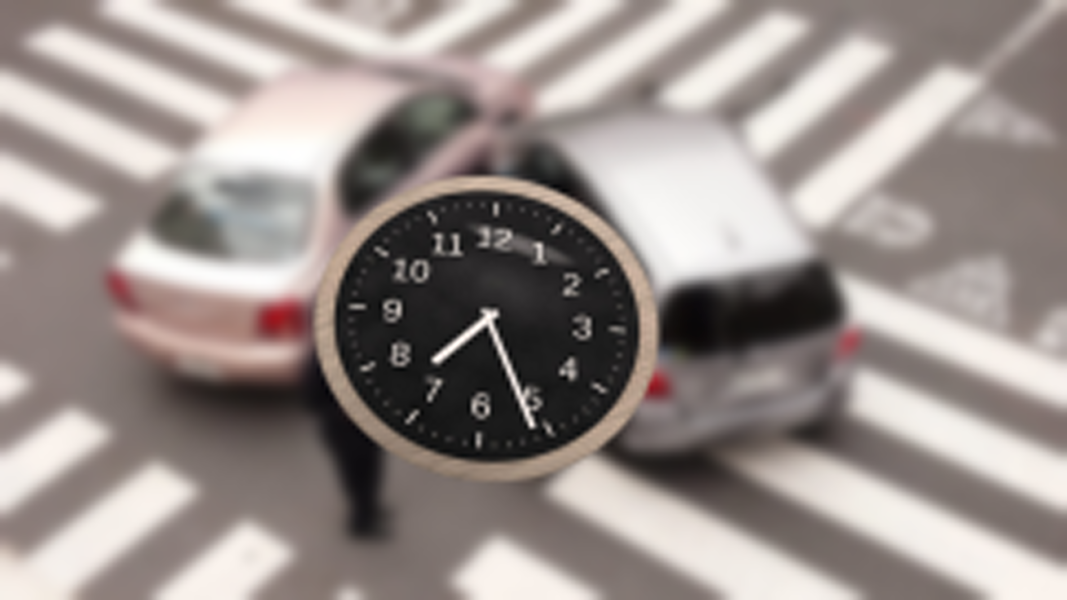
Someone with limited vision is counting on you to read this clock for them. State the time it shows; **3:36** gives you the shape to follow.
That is **7:26**
